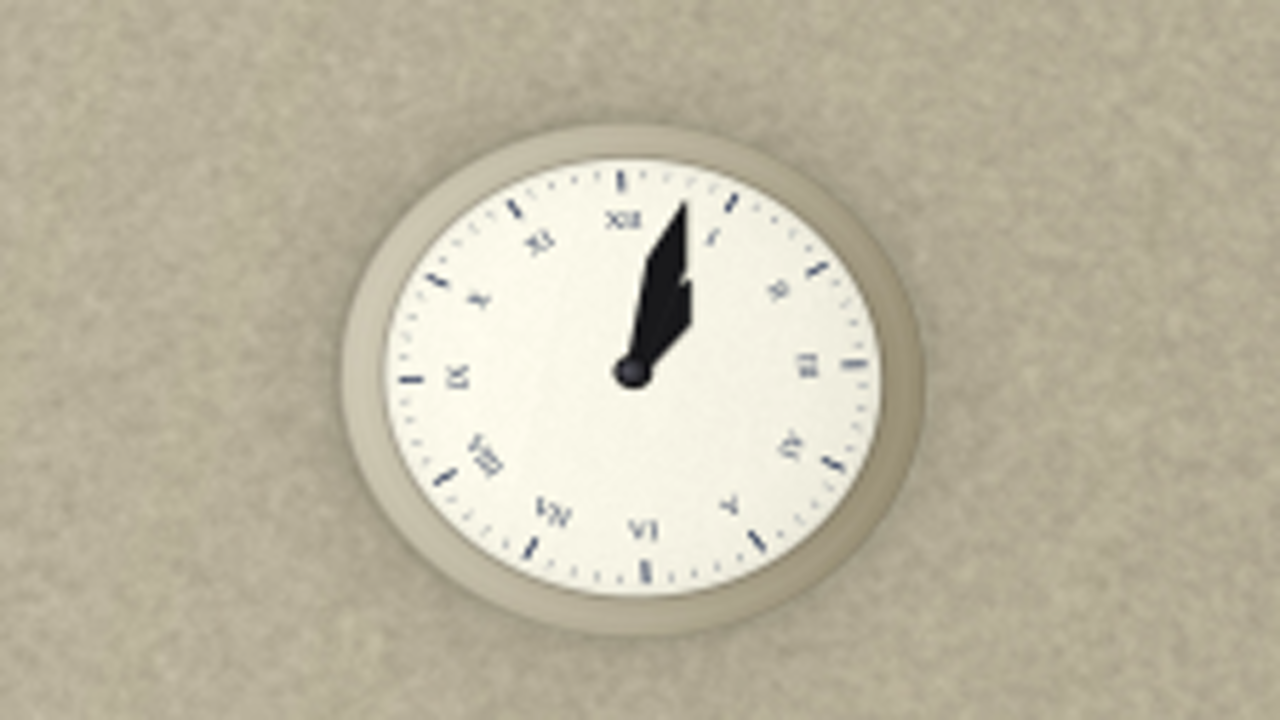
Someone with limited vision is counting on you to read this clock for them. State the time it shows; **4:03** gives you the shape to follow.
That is **1:03**
